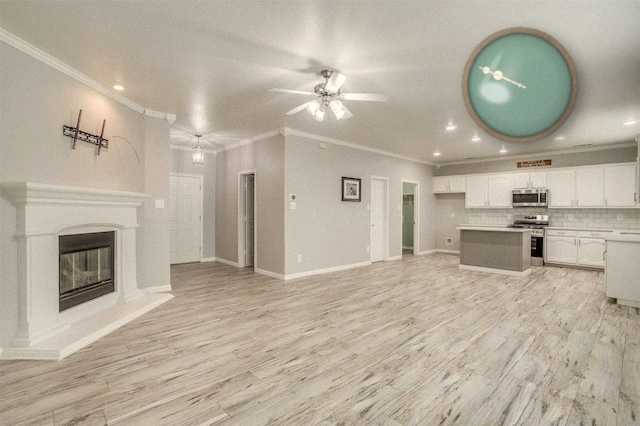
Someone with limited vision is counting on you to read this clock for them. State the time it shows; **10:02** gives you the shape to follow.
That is **9:49**
